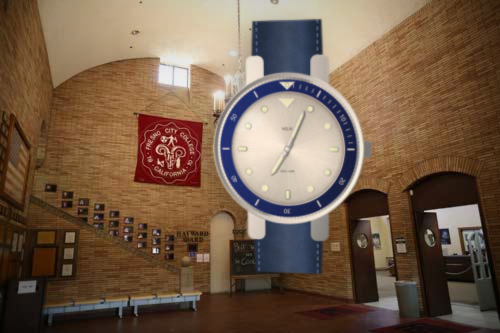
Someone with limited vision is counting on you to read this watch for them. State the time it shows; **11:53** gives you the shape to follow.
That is **7:04**
